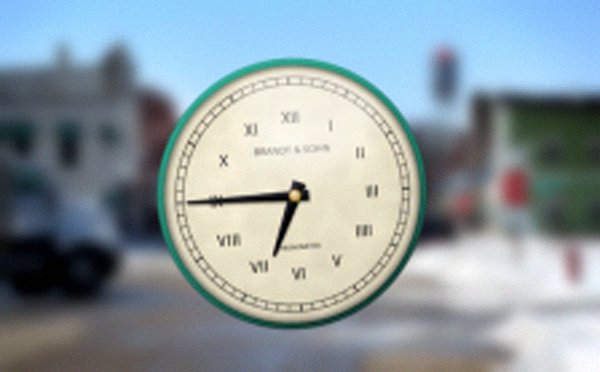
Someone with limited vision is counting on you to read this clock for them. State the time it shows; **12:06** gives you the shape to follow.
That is **6:45**
